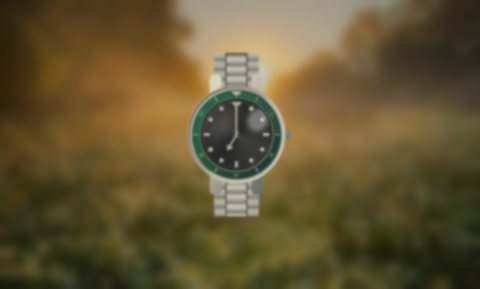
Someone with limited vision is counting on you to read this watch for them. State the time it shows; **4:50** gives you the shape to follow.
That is **7:00**
